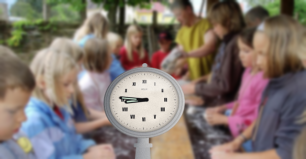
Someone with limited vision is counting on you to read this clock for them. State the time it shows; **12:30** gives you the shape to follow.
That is **8:46**
